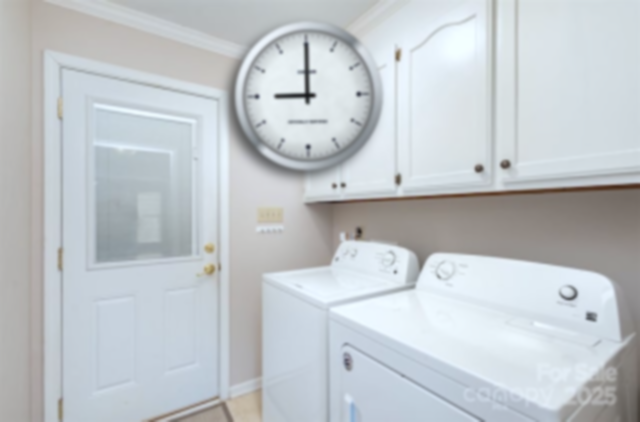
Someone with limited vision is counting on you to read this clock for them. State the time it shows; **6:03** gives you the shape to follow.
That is **9:00**
